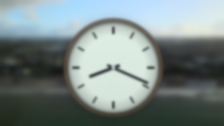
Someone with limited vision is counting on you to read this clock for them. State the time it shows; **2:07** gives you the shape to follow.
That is **8:19**
